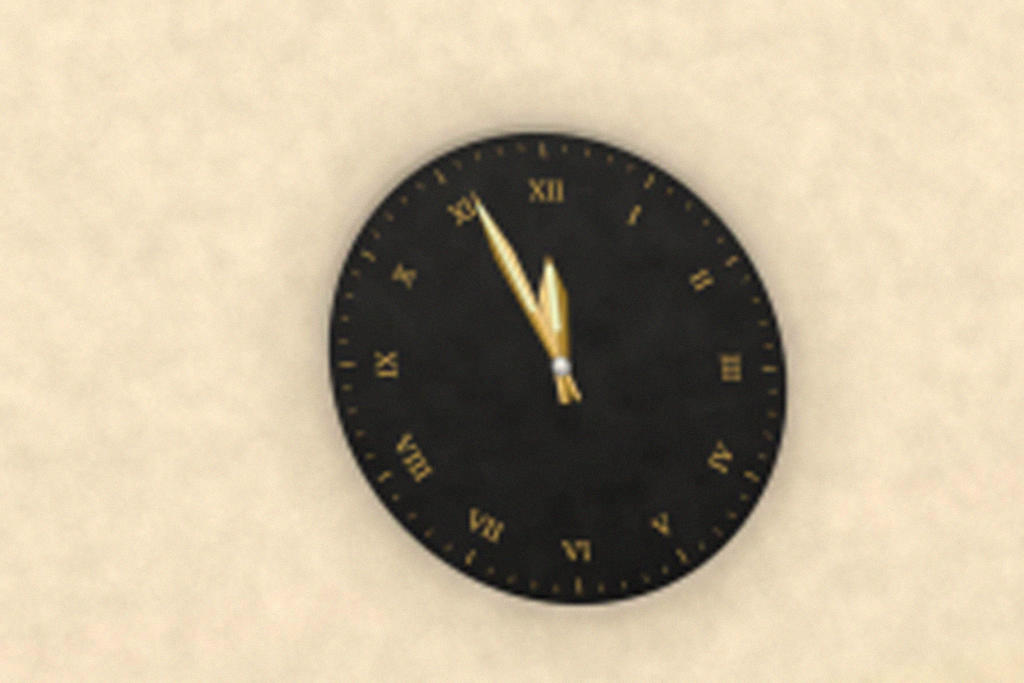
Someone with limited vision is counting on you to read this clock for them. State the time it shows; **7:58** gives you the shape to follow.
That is **11:56**
